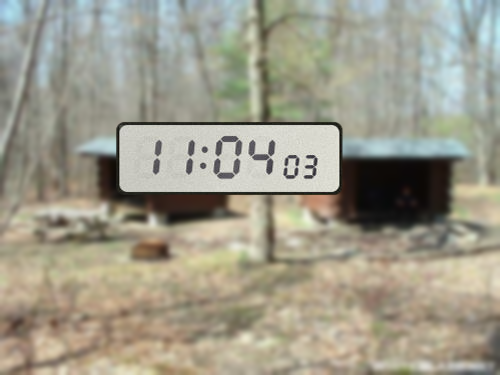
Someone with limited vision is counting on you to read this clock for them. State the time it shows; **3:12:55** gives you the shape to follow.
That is **11:04:03**
